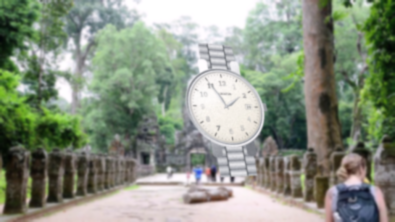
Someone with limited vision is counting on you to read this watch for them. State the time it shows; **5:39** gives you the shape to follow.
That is **1:55**
